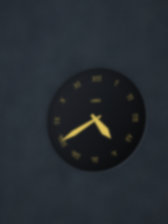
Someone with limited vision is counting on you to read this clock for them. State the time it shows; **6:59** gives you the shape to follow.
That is **4:40**
